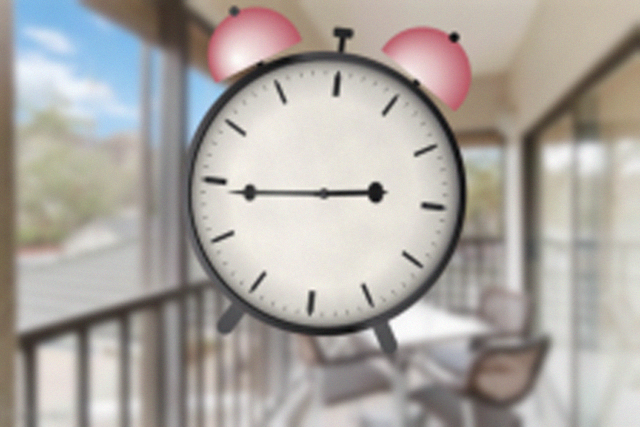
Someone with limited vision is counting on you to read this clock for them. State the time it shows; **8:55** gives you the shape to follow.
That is **2:44**
